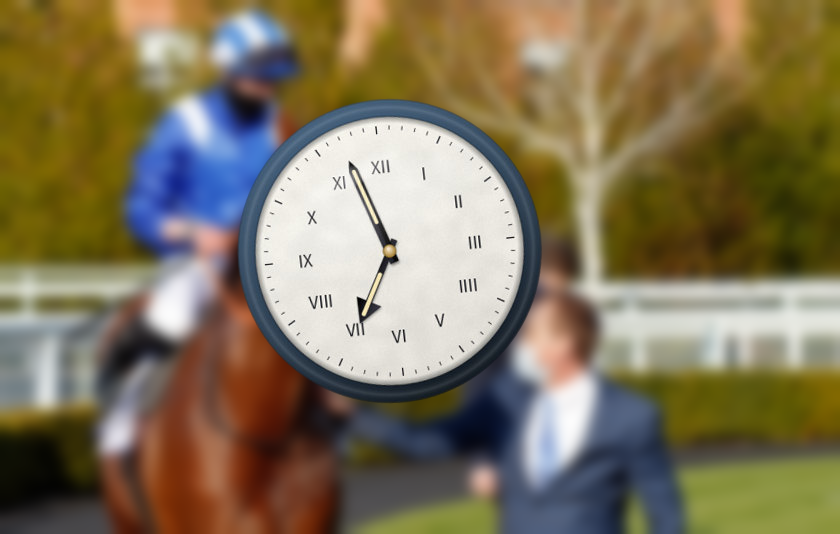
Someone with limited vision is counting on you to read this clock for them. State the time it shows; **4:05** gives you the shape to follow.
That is **6:57**
